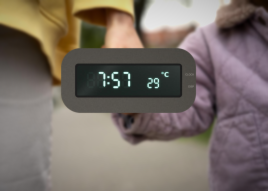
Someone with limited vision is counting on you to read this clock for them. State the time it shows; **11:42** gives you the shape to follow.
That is **7:57**
